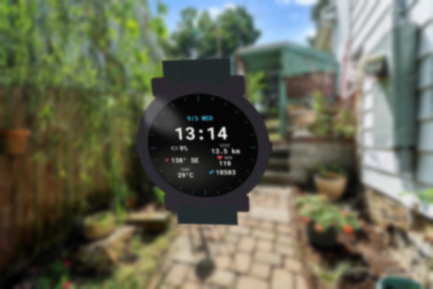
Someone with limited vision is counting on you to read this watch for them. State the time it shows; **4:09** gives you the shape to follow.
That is **13:14**
